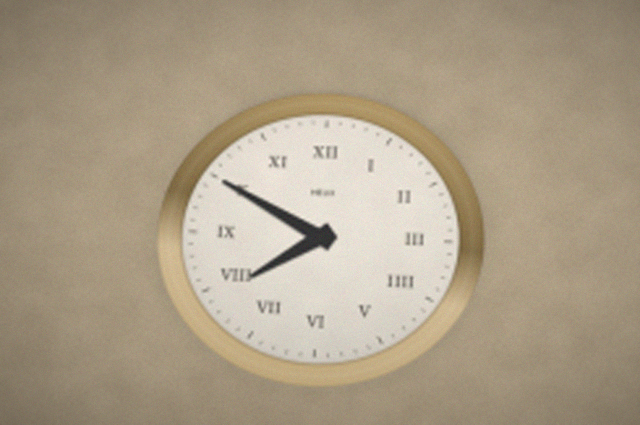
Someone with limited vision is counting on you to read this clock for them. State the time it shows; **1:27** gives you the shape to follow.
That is **7:50**
